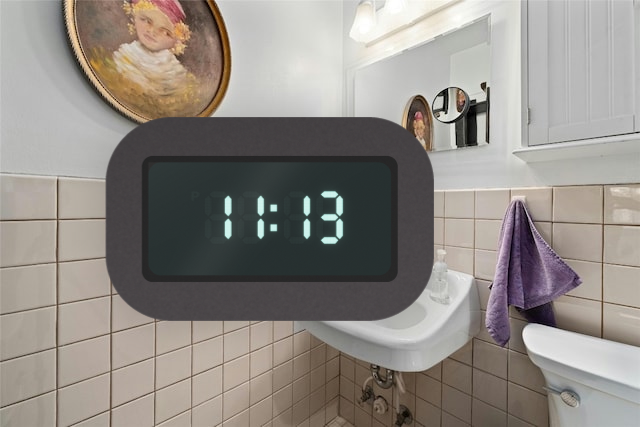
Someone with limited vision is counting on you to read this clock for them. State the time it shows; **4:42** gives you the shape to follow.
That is **11:13**
